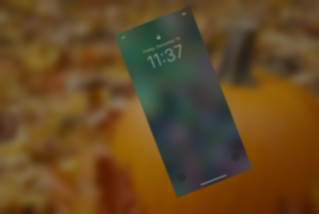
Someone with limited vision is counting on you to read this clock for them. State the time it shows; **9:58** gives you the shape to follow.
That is **11:37**
